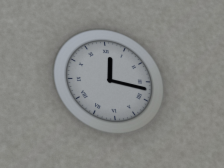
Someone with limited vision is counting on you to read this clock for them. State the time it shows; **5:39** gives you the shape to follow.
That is **12:17**
